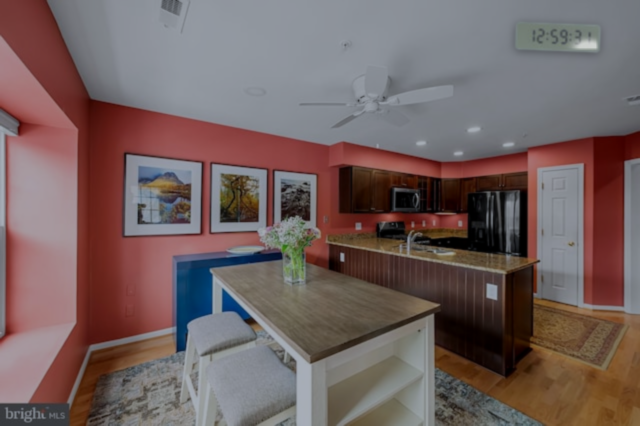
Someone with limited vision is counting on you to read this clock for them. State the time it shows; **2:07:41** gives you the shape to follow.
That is **12:59:31**
